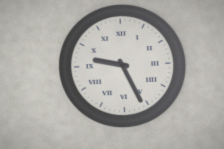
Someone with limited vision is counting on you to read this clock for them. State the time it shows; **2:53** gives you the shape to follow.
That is **9:26**
